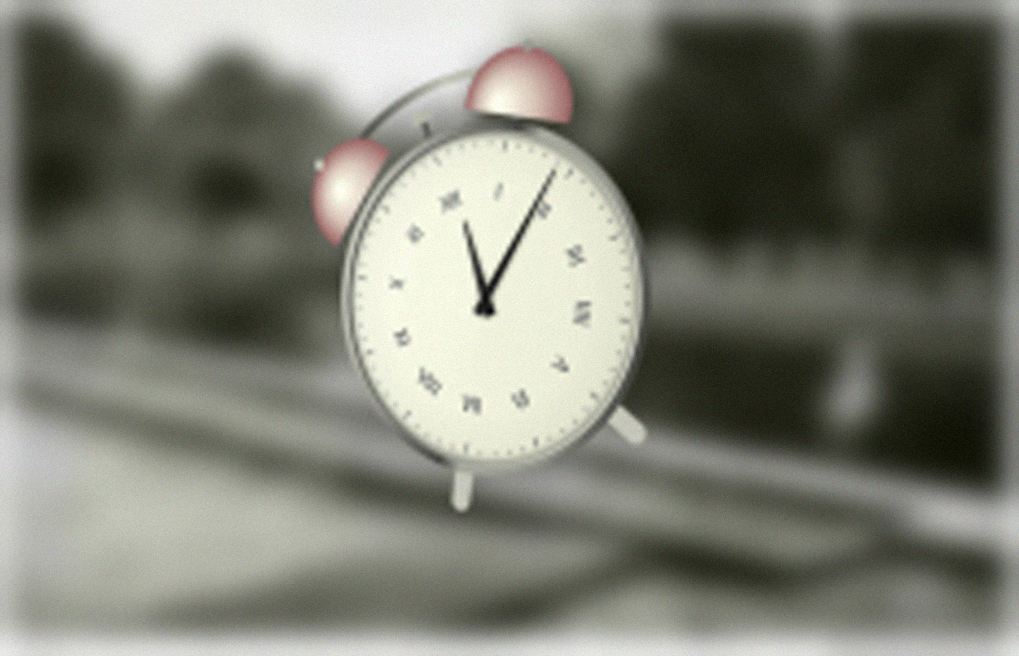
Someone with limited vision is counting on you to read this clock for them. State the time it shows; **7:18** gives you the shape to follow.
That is **12:09**
